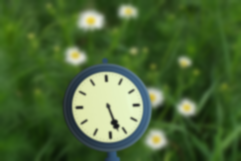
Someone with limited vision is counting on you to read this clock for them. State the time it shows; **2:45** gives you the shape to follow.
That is **5:27**
